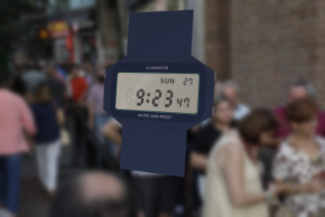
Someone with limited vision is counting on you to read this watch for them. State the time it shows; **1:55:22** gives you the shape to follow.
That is **9:23:47**
